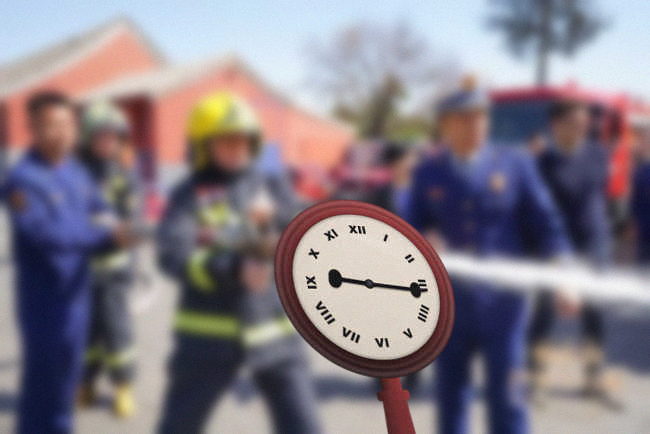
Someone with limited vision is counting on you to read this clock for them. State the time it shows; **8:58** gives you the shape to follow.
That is **9:16**
